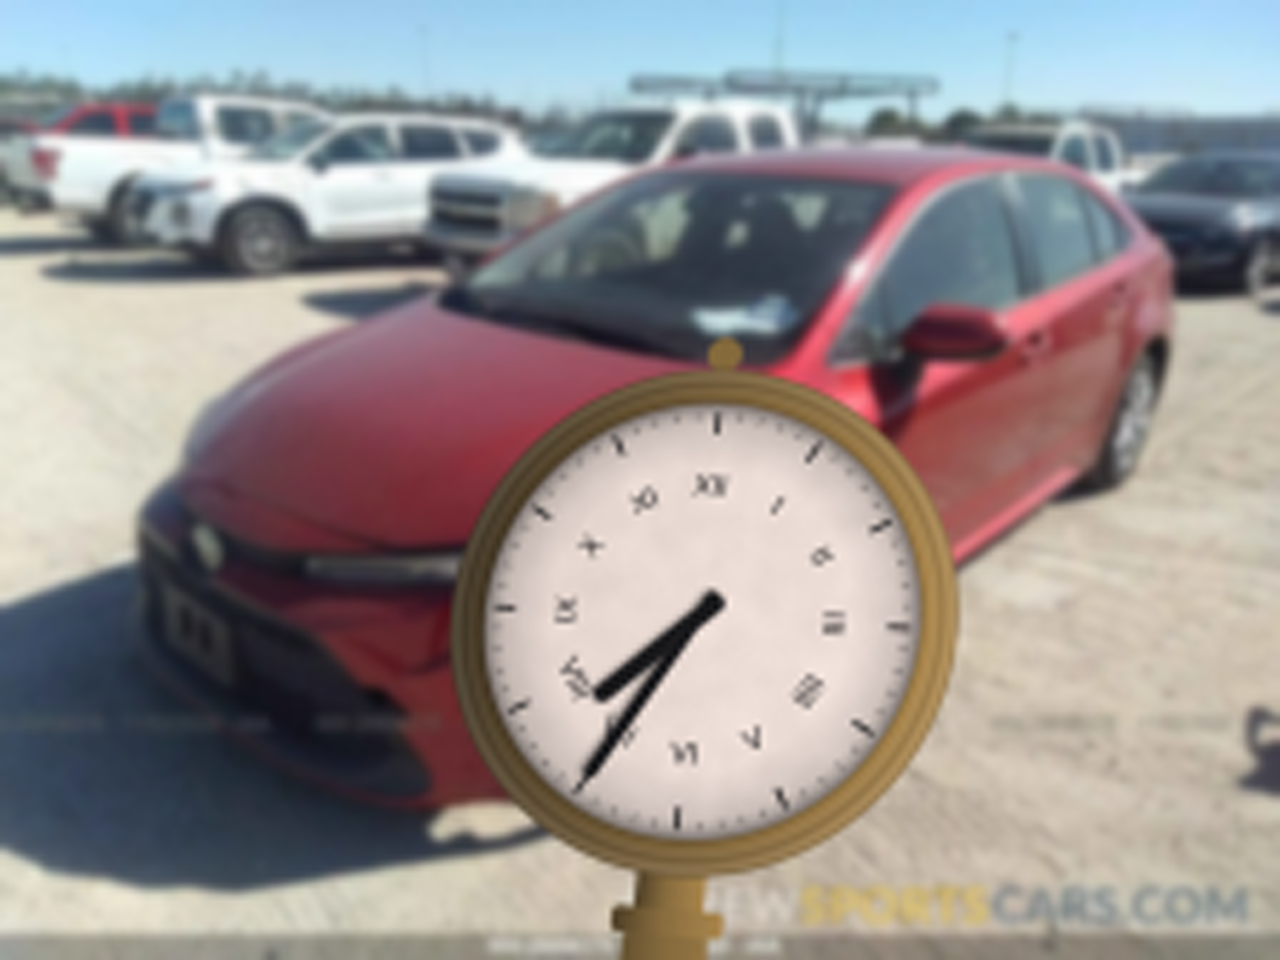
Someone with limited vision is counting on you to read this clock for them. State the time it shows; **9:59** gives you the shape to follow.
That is **7:35**
